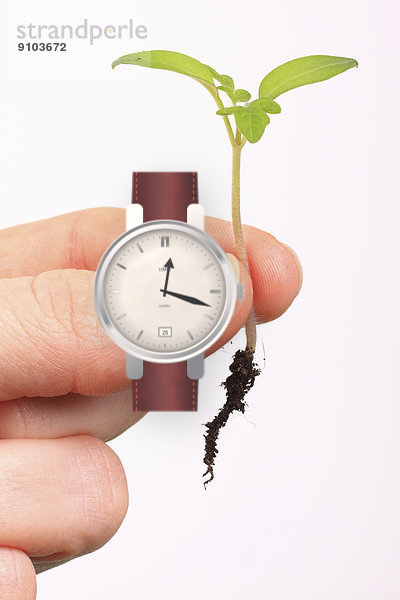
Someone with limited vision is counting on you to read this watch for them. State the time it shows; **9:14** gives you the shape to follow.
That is **12:18**
